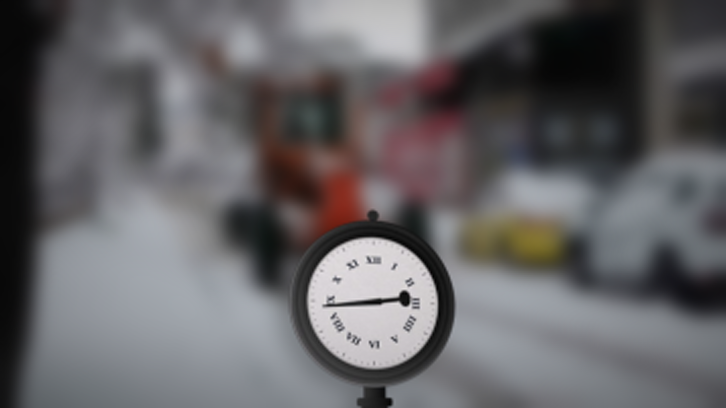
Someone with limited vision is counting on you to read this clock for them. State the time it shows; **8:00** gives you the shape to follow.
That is **2:44**
